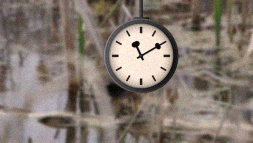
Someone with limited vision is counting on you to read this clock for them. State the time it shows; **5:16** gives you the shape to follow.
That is **11:10**
